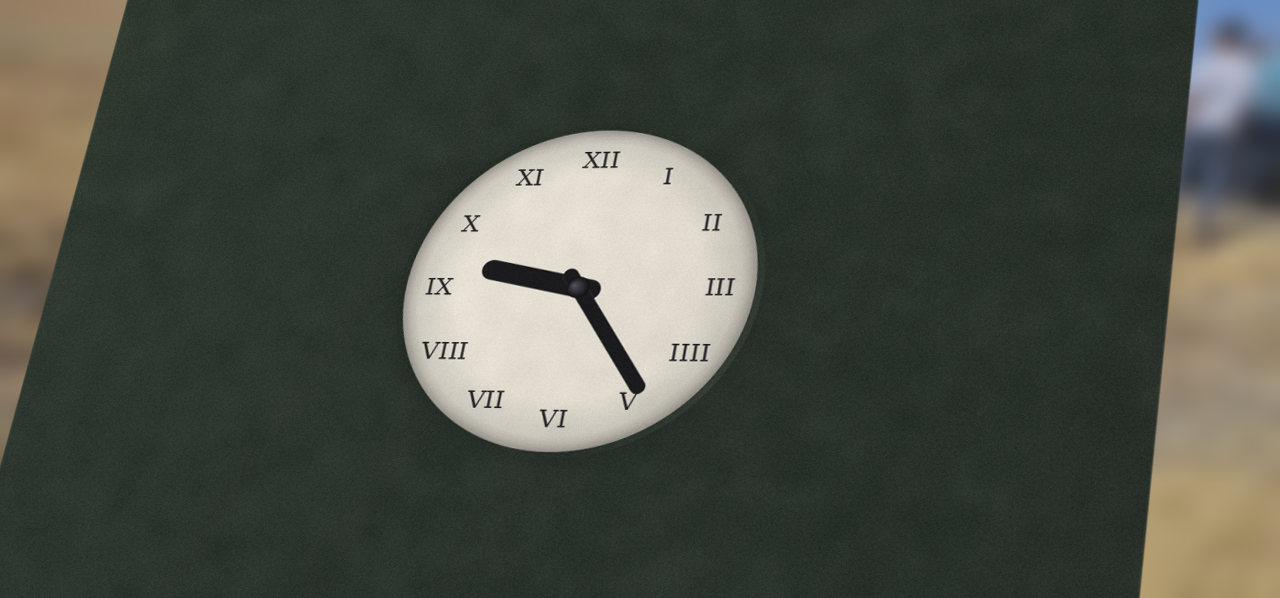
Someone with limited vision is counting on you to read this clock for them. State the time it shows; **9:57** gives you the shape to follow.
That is **9:24**
